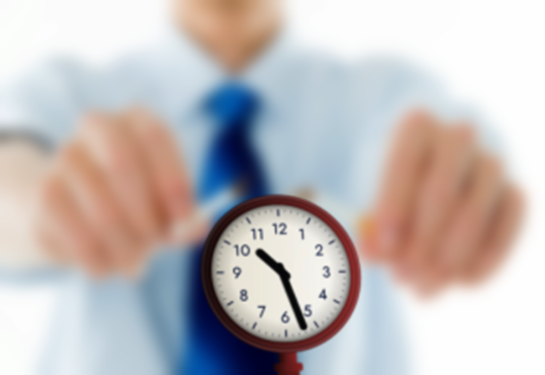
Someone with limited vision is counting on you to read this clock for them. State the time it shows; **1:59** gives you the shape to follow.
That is **10:27**
